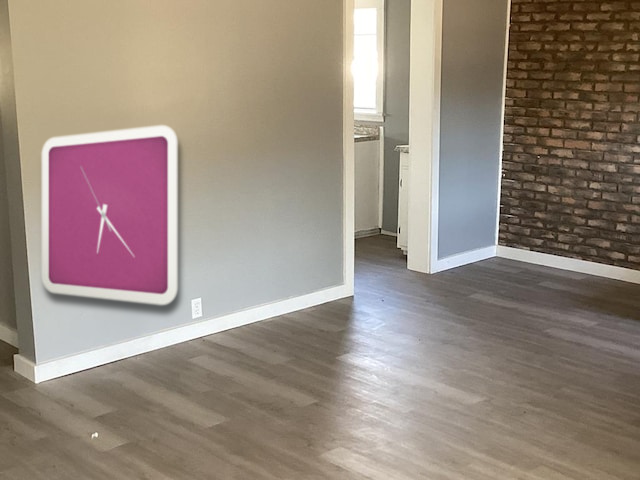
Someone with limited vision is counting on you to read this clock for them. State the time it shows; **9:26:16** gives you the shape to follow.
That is **6:22:55**
